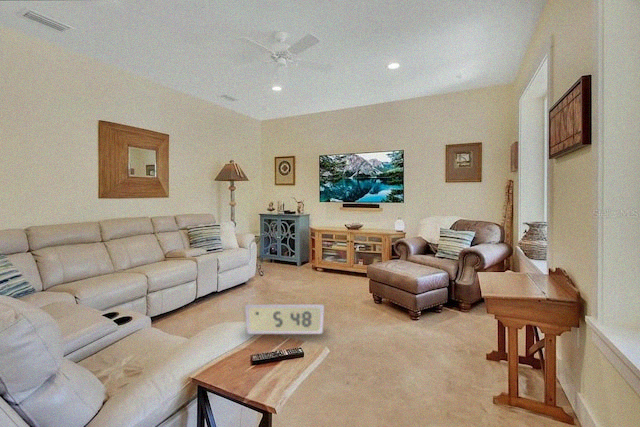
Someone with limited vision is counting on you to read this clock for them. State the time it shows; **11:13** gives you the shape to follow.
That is **5:48**
